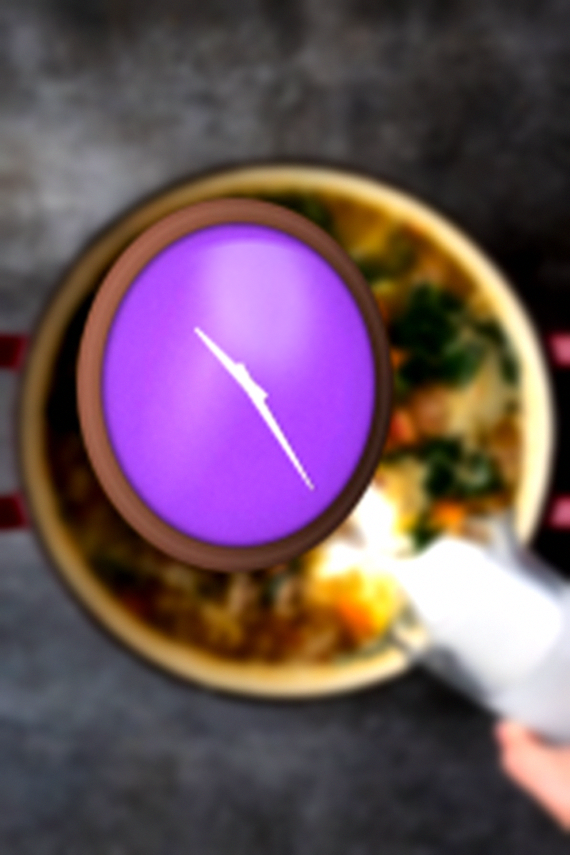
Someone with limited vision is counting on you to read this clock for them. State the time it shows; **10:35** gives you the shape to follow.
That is **10:24**
